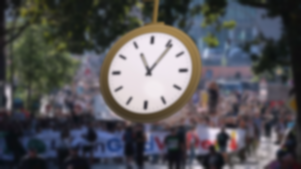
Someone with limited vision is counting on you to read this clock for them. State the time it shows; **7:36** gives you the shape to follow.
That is **11:06**
